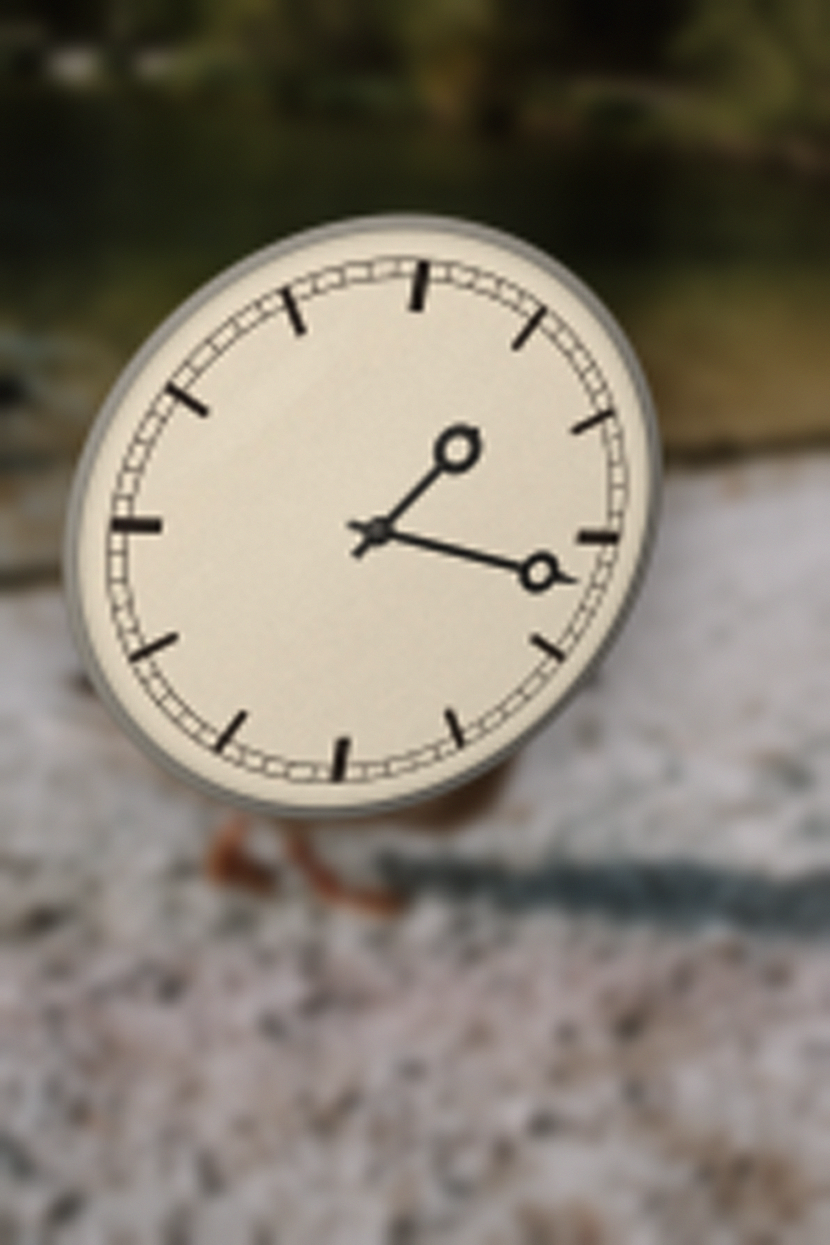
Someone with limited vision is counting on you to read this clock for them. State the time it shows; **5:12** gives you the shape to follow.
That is **1:17**
